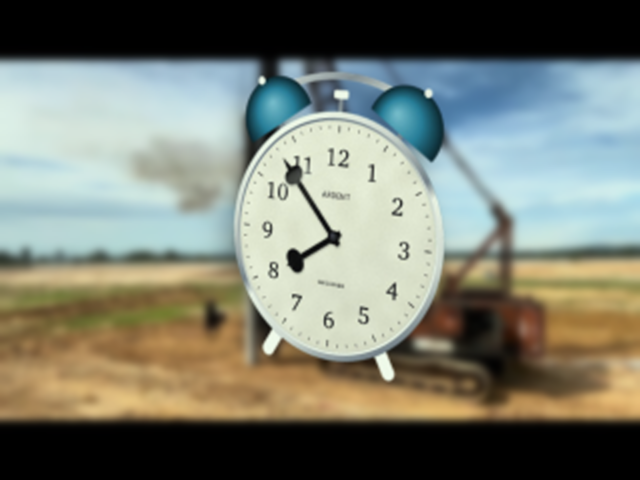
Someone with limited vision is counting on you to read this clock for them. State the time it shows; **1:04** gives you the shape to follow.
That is **7:53**
